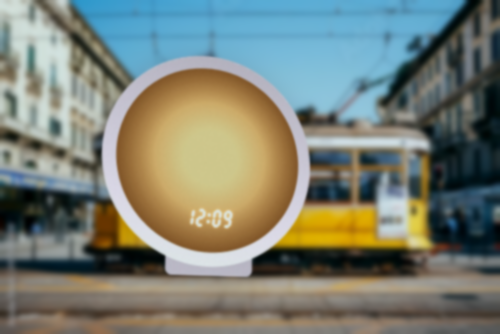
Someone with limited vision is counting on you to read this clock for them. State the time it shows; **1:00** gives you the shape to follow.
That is **12:09**
